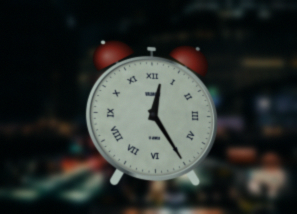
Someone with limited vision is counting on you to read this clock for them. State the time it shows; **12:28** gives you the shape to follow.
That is **12:25**
